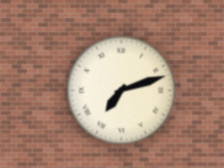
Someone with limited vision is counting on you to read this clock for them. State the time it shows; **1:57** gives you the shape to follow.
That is **7:12**
